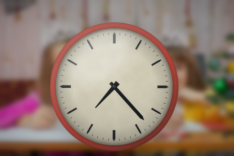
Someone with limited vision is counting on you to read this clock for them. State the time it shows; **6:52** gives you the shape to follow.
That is **7:23**
